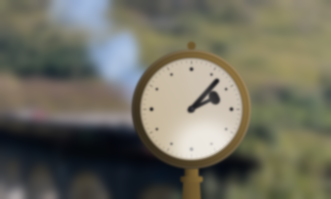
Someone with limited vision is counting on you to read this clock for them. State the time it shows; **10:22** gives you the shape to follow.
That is **2:07**
